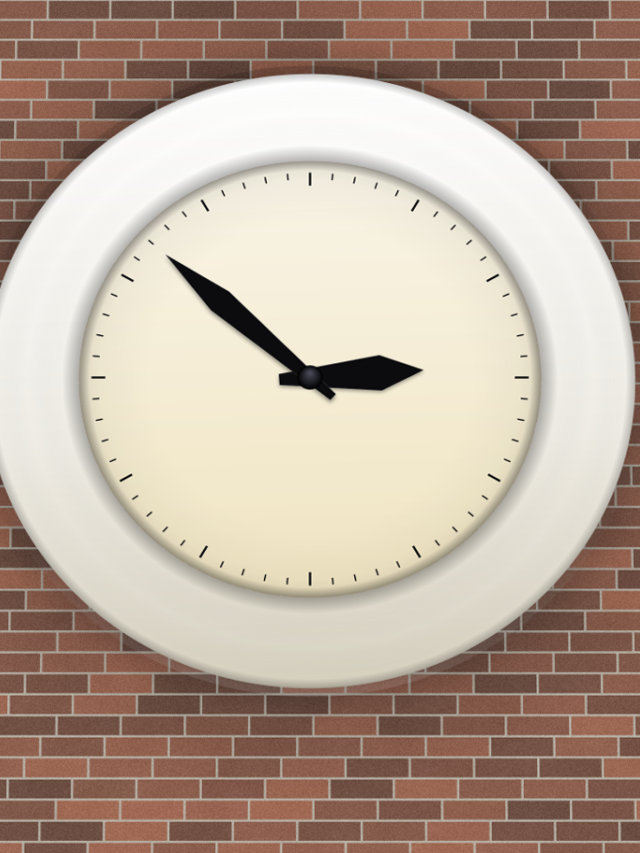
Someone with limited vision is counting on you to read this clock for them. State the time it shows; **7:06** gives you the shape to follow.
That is **2:52**
